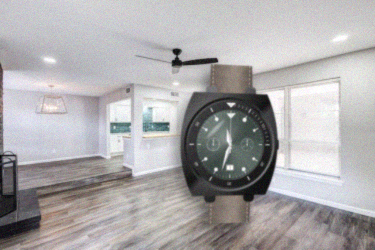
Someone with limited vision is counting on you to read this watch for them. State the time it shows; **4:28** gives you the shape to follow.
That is **11:33**
